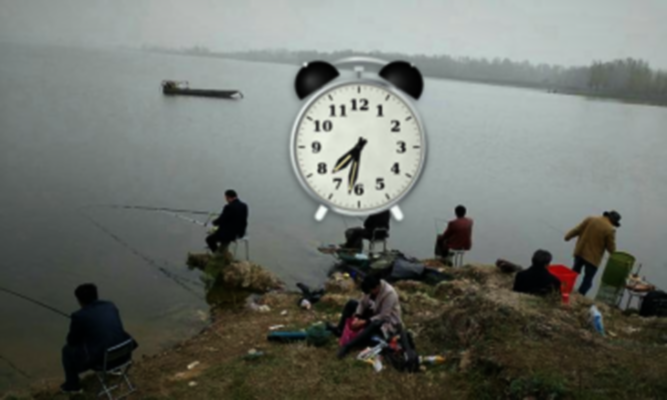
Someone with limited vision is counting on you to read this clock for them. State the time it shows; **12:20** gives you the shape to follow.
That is **7:32**
